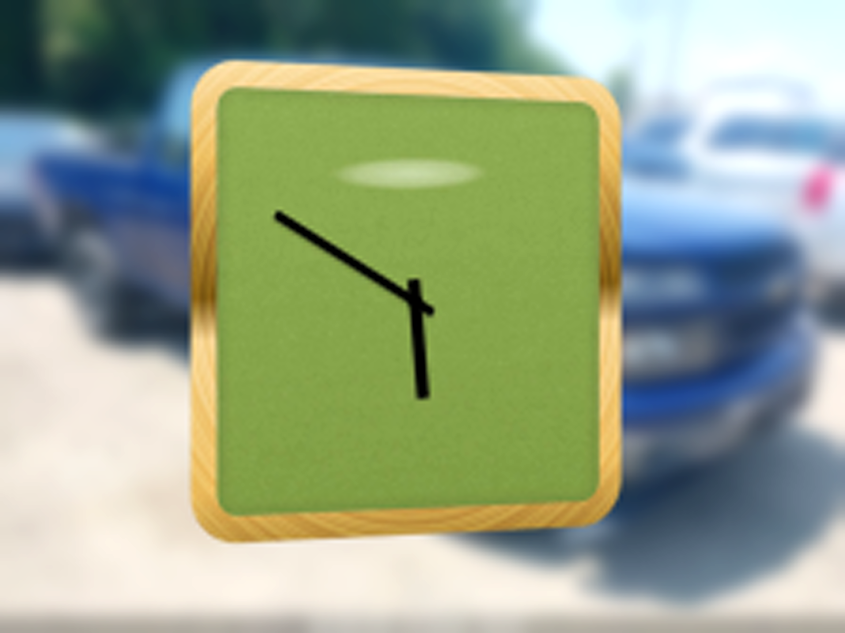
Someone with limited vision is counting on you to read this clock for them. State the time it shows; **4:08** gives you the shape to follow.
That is **5:50**
